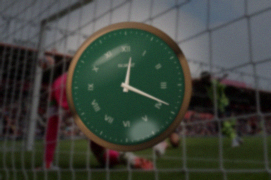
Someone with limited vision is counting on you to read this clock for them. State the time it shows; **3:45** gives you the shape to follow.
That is **12:19**
